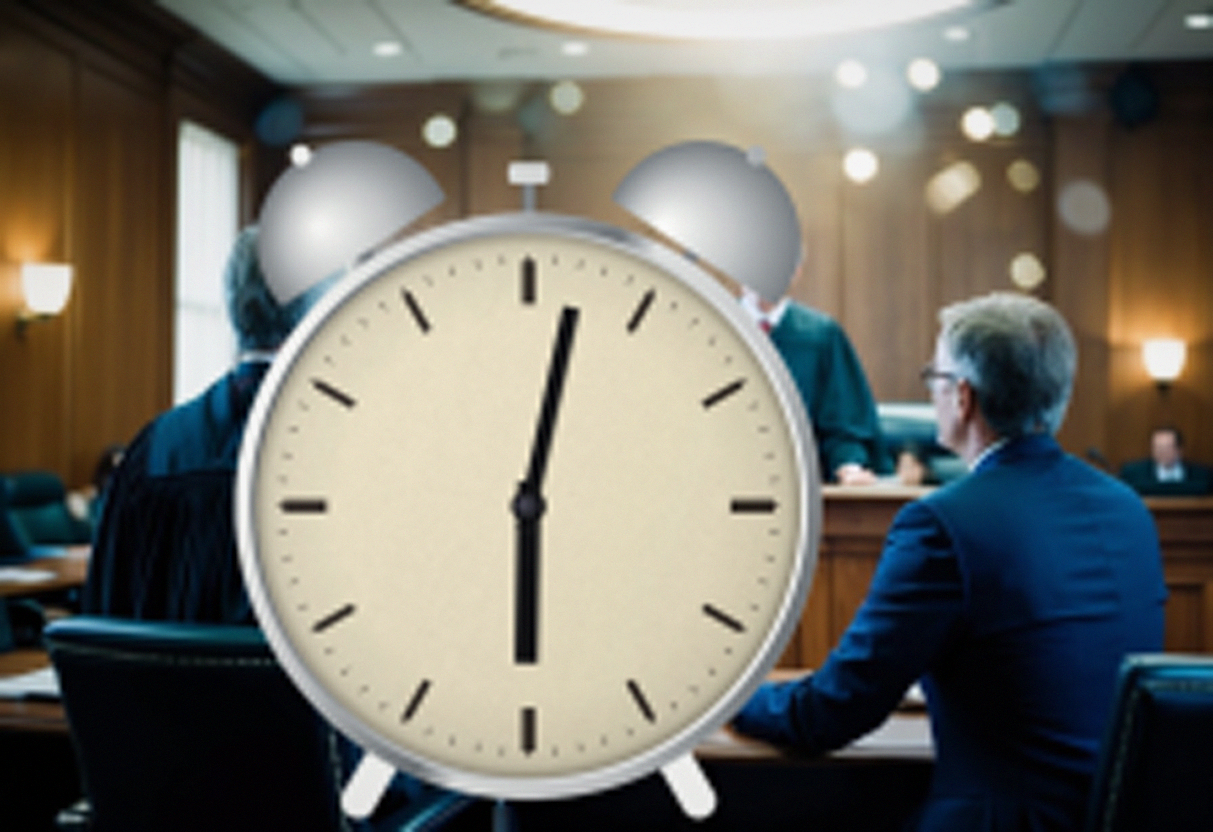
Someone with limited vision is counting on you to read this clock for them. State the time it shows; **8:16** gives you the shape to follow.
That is **6:02**
